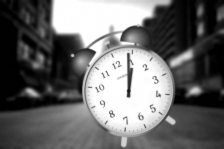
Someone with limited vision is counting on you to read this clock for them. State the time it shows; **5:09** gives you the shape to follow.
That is **1:04**
